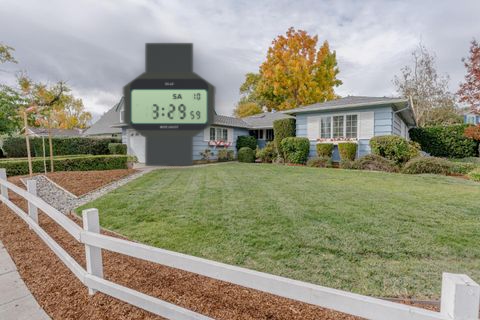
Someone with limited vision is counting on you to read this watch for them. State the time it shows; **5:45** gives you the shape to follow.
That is **3:29**
